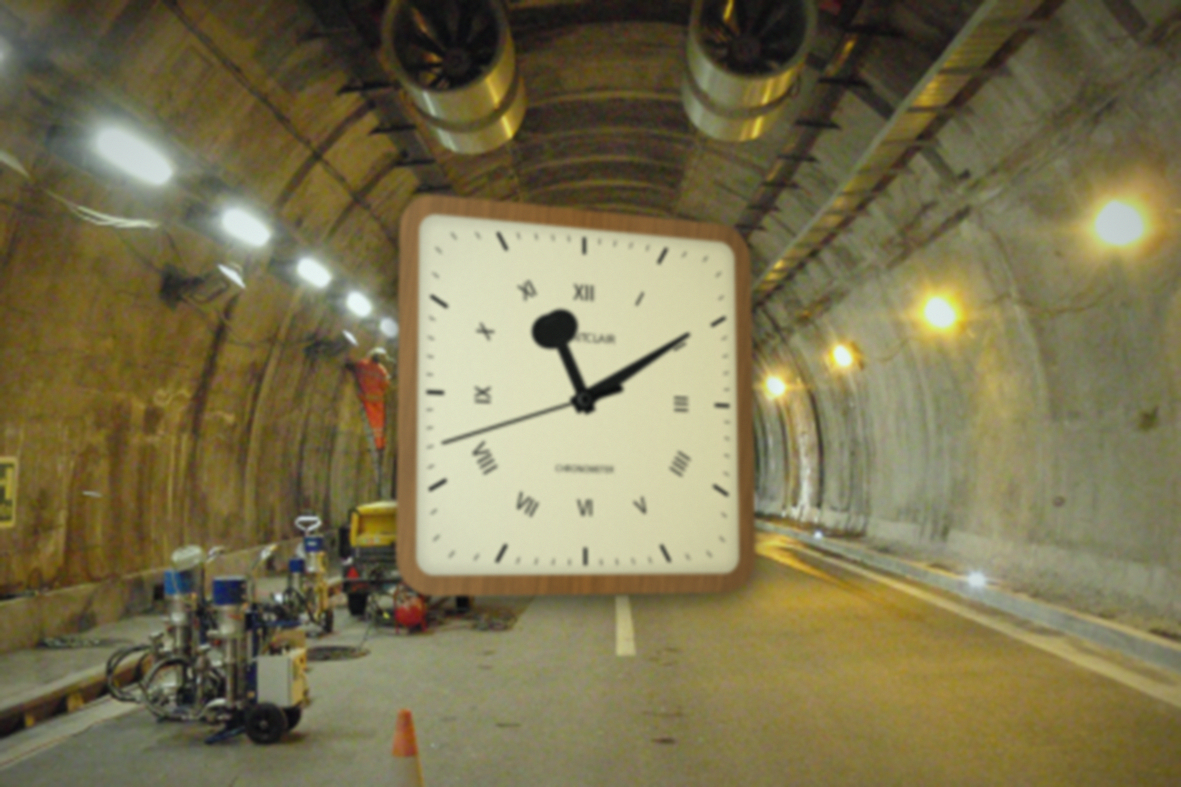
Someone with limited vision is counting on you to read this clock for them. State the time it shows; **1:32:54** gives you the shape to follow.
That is **11:09:42**
